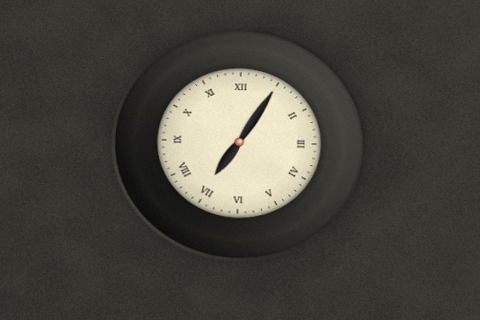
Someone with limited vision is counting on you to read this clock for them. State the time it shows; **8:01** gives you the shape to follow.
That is **7:05**
